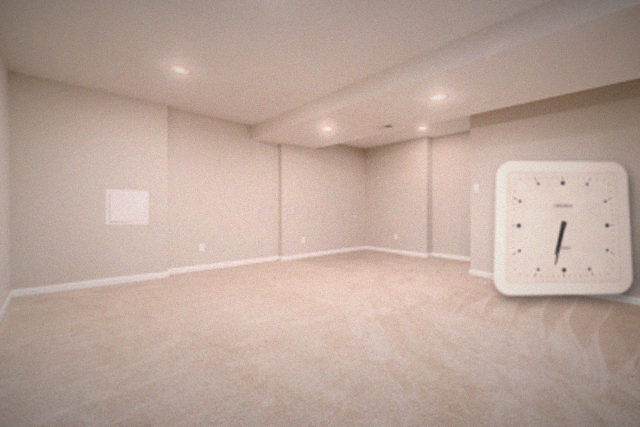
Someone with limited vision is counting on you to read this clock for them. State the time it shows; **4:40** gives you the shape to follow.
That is **6:32**
